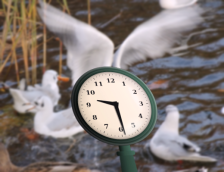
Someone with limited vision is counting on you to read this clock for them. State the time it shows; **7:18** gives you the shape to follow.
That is **9:29**
